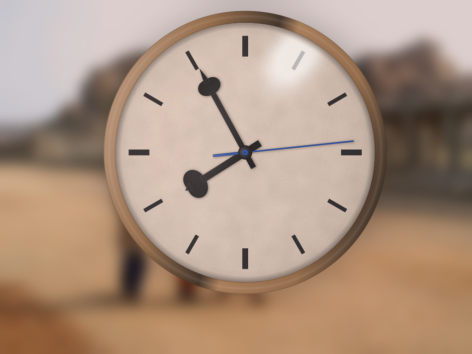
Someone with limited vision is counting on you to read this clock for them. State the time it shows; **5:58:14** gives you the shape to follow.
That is **7:55:14**
